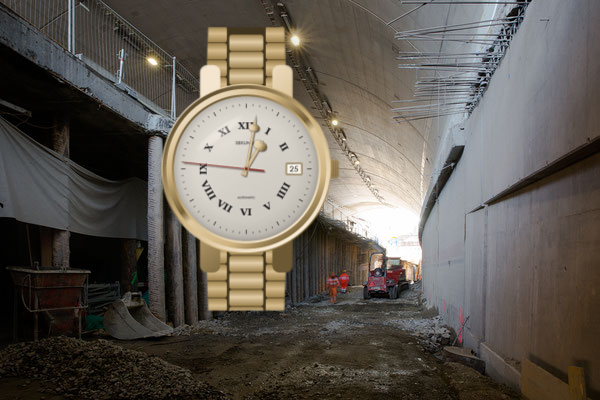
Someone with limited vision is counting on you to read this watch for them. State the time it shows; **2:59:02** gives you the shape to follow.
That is **1:01:46**
